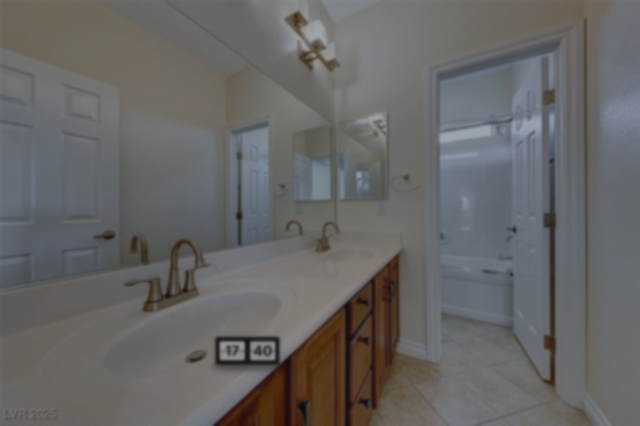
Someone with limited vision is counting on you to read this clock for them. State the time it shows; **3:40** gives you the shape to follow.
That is **17:40**
